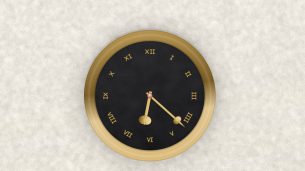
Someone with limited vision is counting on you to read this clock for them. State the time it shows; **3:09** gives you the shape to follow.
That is **6:22**
